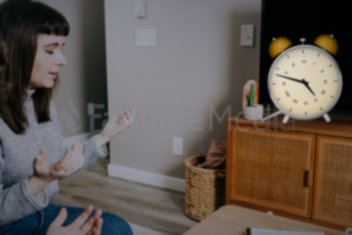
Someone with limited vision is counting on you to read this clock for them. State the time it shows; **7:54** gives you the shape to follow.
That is **4:48**
